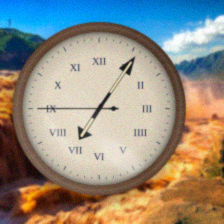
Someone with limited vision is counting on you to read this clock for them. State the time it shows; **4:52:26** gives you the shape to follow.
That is **7:05:45**
